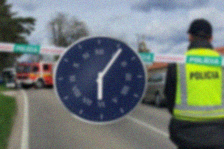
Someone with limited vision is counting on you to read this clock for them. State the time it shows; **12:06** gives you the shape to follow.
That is **6:06**
